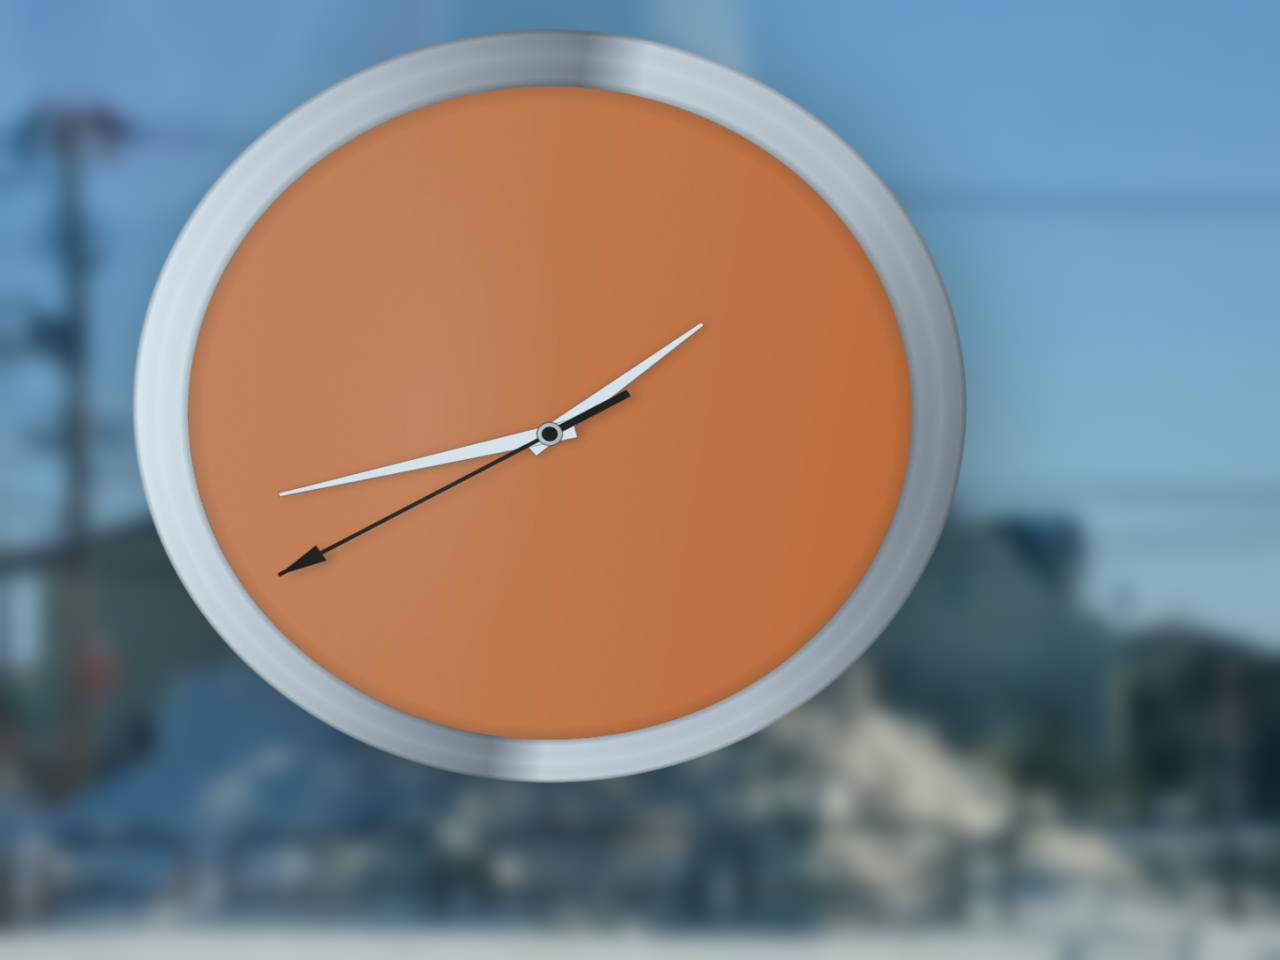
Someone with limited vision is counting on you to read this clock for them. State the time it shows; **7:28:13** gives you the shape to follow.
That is **1:42:40**
